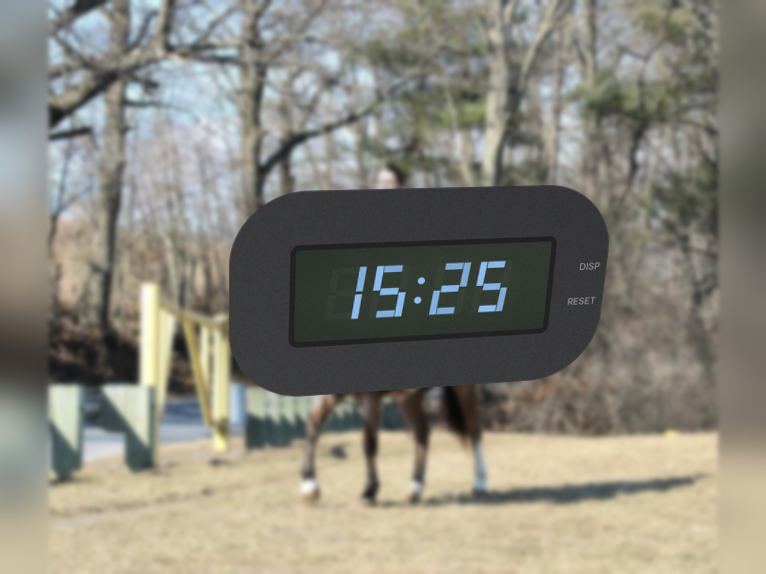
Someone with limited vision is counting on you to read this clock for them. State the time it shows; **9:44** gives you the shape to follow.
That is **15:25**
